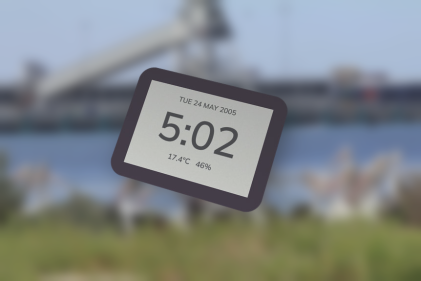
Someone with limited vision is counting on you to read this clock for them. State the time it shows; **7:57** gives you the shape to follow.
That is **5:02**
